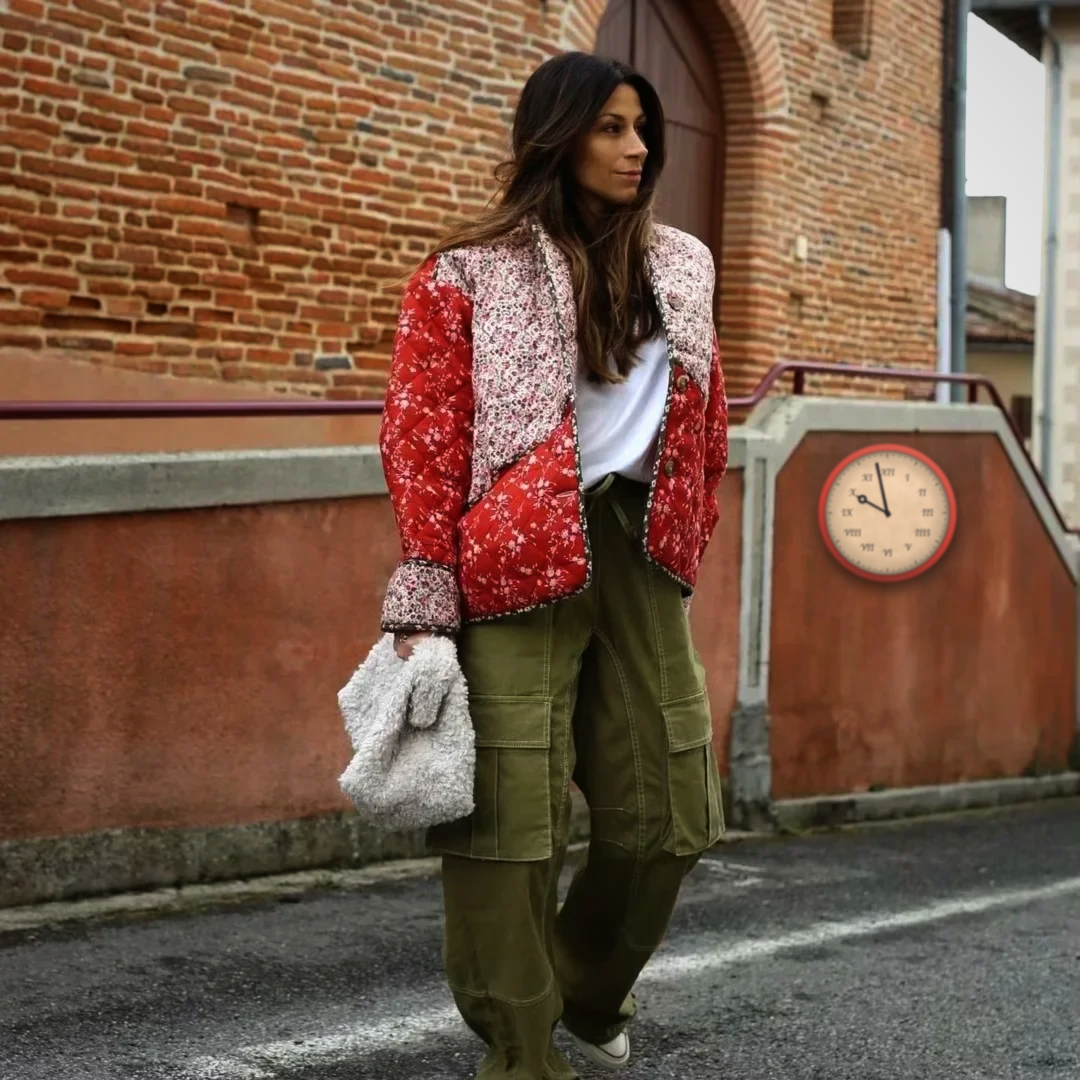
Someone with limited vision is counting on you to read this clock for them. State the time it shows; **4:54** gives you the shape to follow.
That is **9:58**
